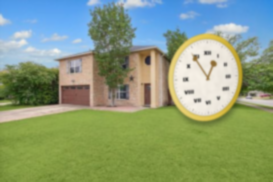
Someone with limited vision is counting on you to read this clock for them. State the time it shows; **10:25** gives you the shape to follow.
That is **12:54**
